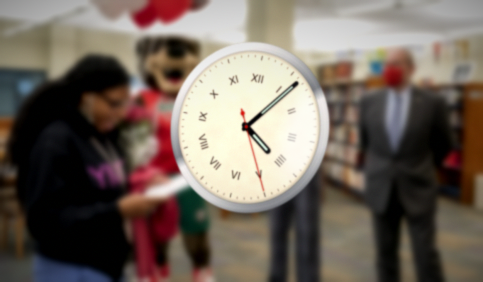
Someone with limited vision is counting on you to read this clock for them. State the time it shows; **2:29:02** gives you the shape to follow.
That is **4:06:25**
